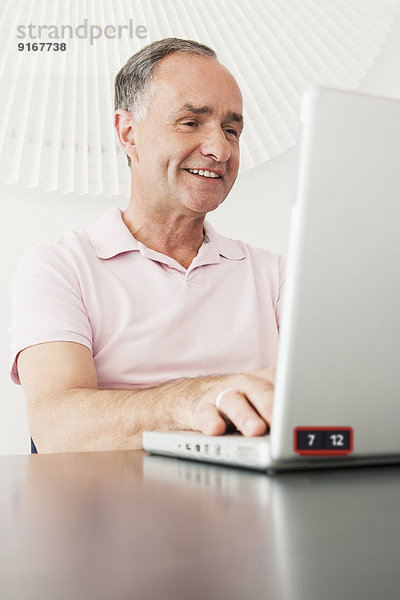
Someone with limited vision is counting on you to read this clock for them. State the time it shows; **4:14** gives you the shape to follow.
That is **7:12**
